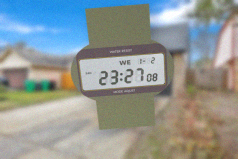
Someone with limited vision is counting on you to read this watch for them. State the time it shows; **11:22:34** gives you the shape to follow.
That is **23:27:08**
